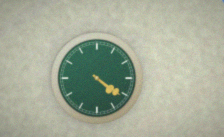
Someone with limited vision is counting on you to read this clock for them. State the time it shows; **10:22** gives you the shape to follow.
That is **4:21**
